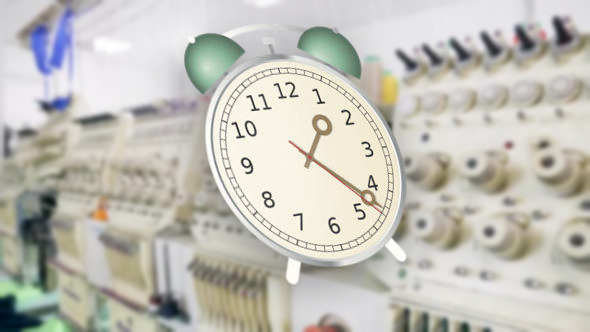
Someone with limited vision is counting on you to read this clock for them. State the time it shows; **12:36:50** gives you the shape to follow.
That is **1:22:23**
